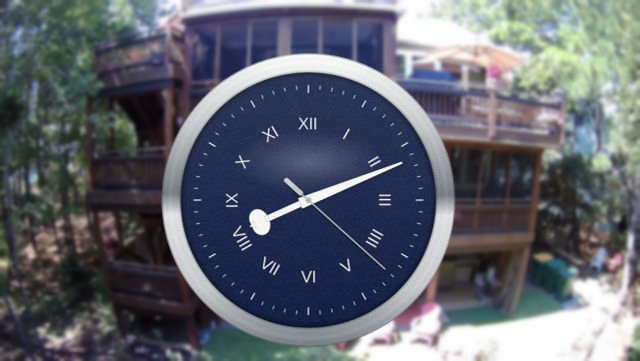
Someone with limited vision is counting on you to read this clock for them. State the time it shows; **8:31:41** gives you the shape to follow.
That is **8:11:22**
